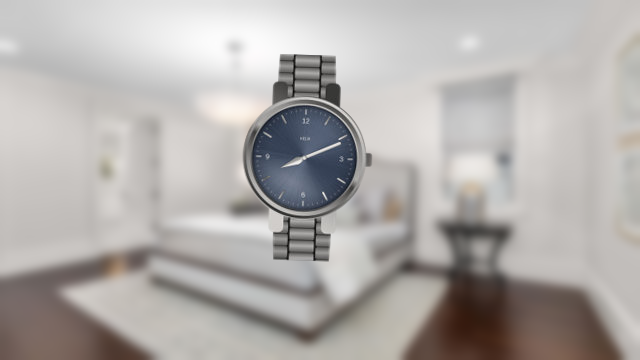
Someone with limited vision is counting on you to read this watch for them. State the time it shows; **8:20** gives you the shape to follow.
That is **8:11**
